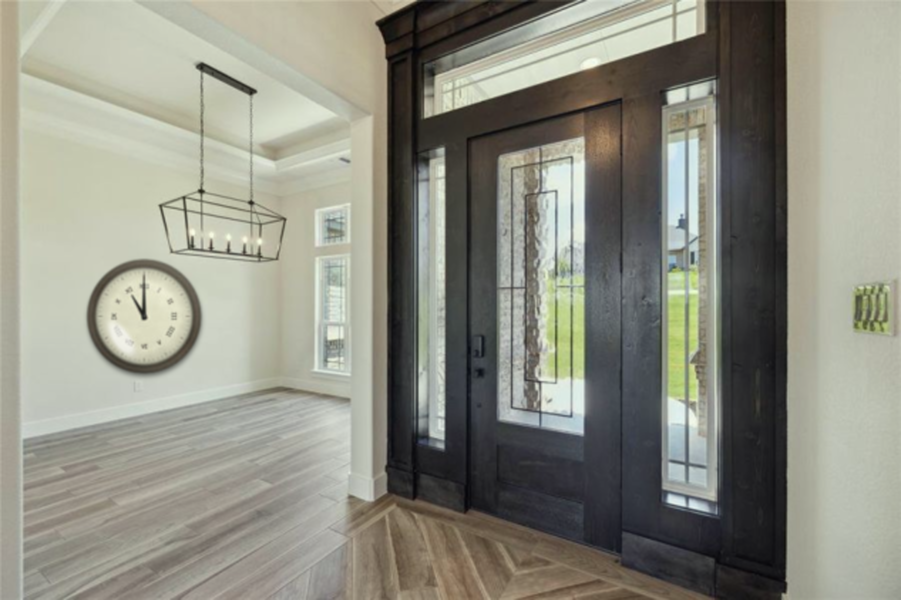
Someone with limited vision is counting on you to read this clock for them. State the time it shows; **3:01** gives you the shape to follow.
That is **11:00**
